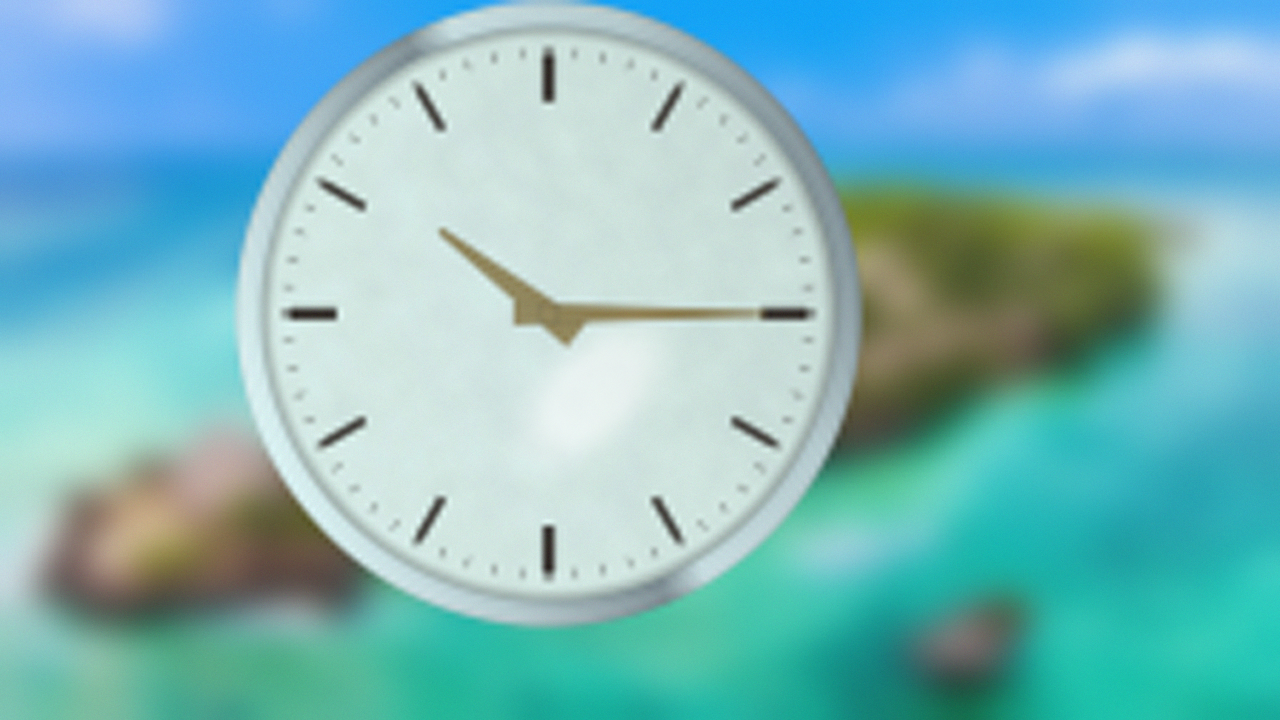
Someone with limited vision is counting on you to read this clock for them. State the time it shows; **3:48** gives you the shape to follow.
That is **10:15**
